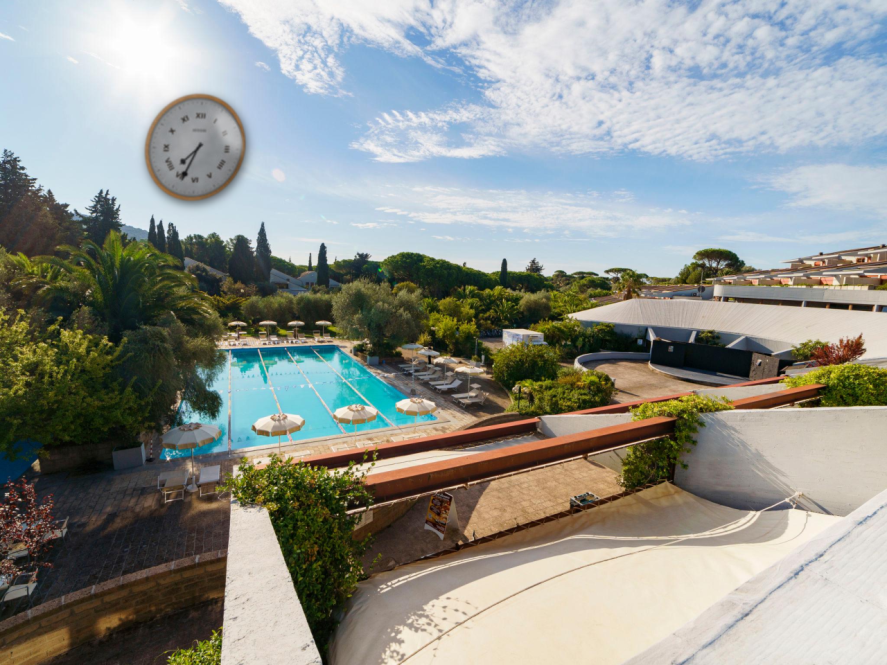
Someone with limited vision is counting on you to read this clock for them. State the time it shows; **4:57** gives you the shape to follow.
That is **7:34**
